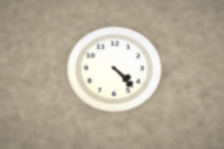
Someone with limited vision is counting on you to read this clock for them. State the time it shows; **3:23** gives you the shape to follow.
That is **4:23**
